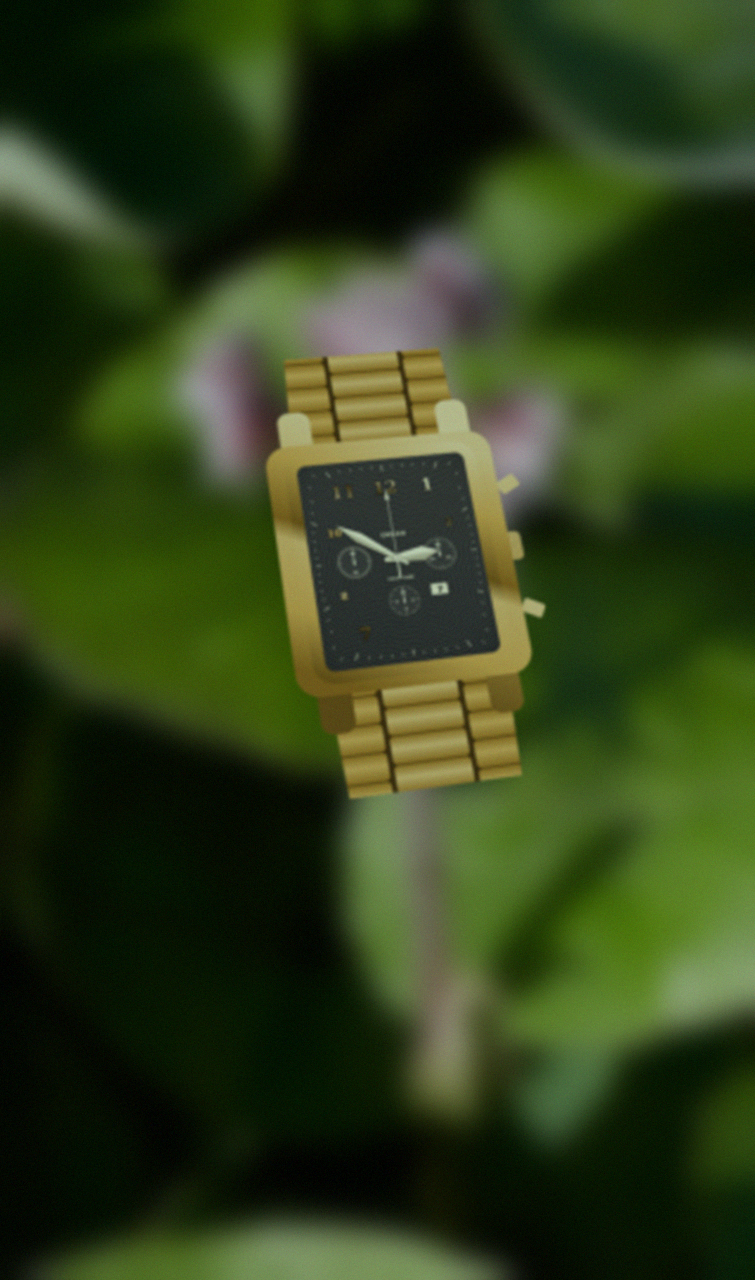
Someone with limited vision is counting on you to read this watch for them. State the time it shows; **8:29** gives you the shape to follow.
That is **2:51**
